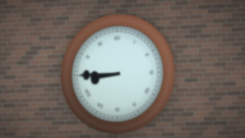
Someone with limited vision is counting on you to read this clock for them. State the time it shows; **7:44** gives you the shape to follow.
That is **8:45**
